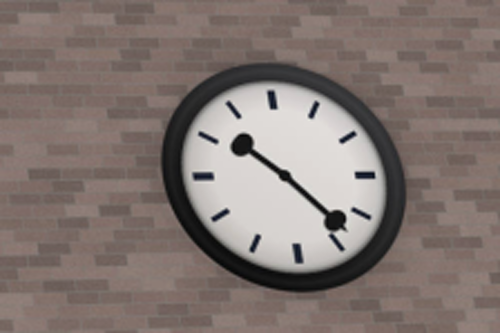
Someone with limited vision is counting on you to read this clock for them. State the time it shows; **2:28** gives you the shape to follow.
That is **10:23**
